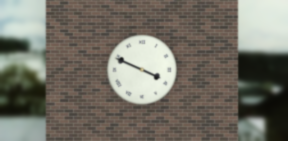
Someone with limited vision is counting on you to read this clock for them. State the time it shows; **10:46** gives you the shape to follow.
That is **3:49**
